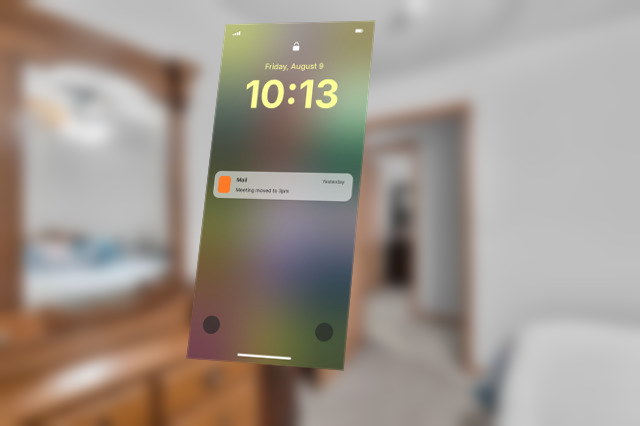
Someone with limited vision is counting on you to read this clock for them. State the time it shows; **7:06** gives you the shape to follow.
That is **10:13**
